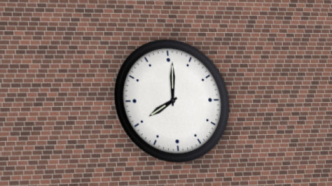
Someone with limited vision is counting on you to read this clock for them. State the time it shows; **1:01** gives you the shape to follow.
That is **8:01**
